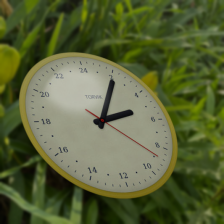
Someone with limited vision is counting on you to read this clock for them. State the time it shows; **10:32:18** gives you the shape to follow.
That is **5:05:22**
